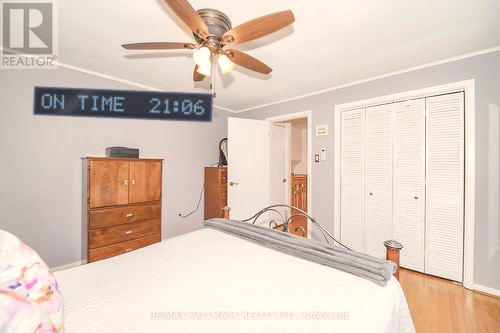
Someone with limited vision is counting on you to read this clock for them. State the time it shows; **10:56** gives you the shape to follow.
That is **21:06**
